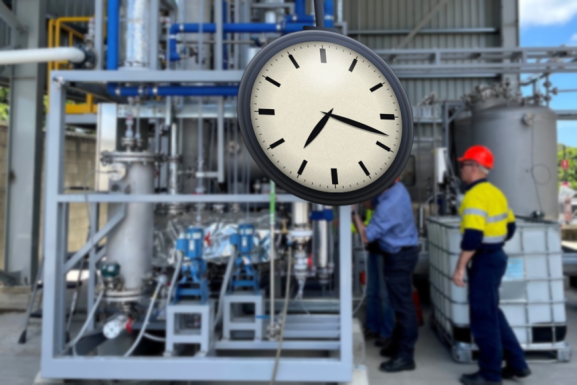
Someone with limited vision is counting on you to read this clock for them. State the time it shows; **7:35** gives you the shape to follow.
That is **7:18**
